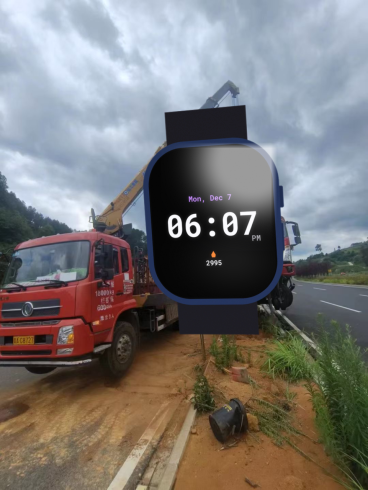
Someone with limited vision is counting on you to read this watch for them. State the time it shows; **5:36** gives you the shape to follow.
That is **6:07**
